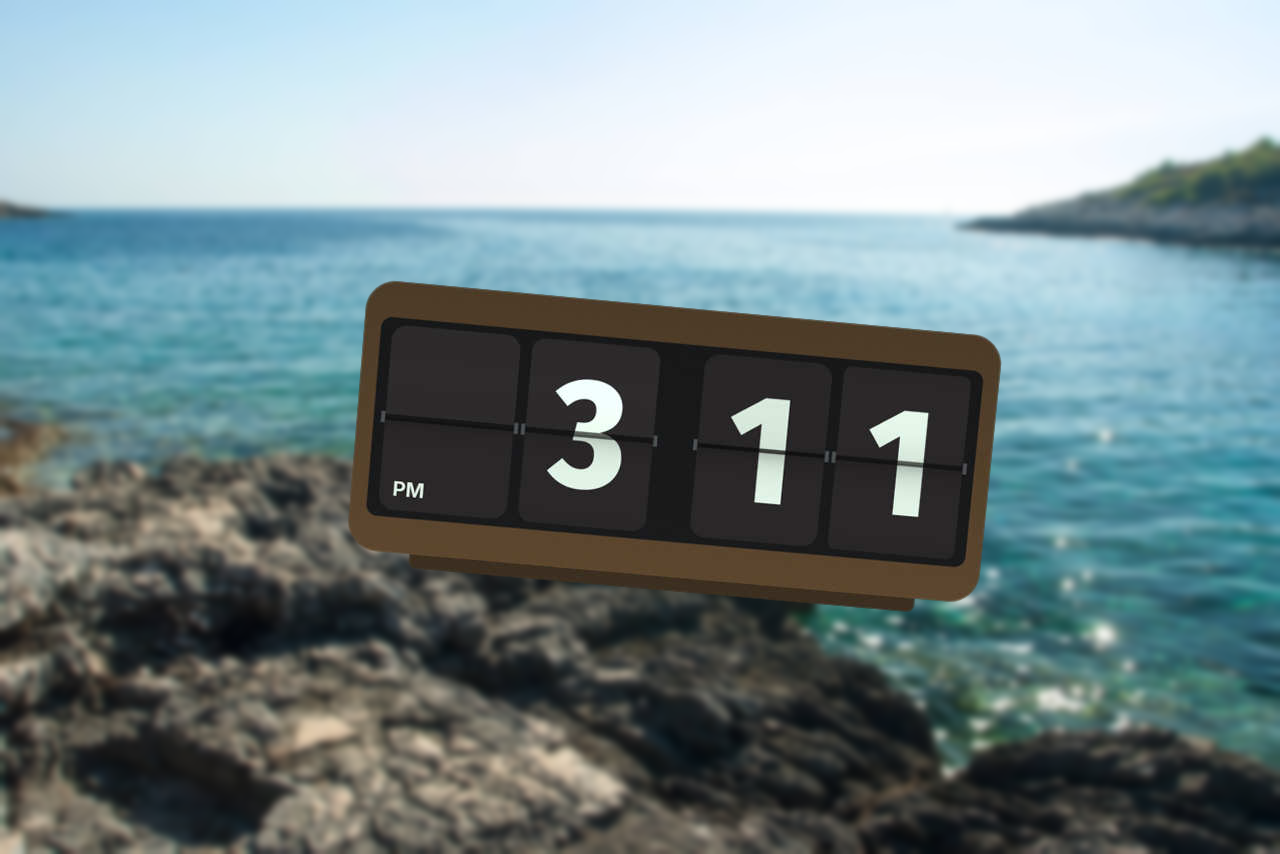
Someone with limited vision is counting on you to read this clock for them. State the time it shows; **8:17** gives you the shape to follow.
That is **3:11**
